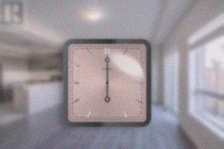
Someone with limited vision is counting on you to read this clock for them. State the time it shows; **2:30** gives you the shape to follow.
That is **6:00**
